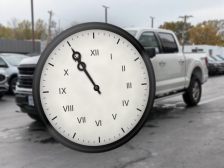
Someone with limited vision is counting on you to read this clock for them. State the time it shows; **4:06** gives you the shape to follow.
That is **10:55**
